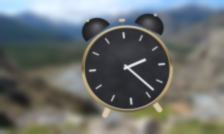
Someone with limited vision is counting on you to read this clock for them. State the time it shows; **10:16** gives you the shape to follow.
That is **2:23**
